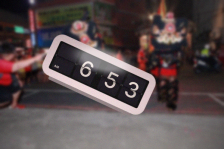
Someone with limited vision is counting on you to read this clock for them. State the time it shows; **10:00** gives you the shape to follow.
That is **6:53**
